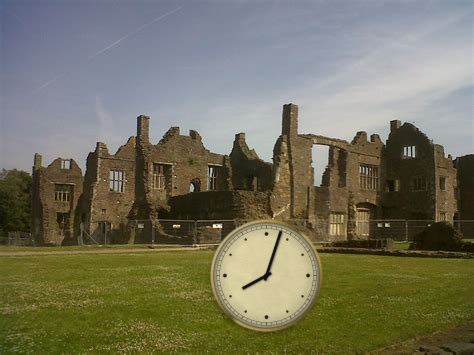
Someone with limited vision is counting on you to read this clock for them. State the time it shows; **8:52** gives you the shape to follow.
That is **8:03**
